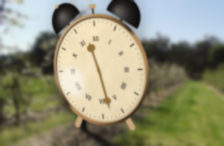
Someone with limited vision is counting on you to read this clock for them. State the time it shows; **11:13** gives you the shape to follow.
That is **11:28**
